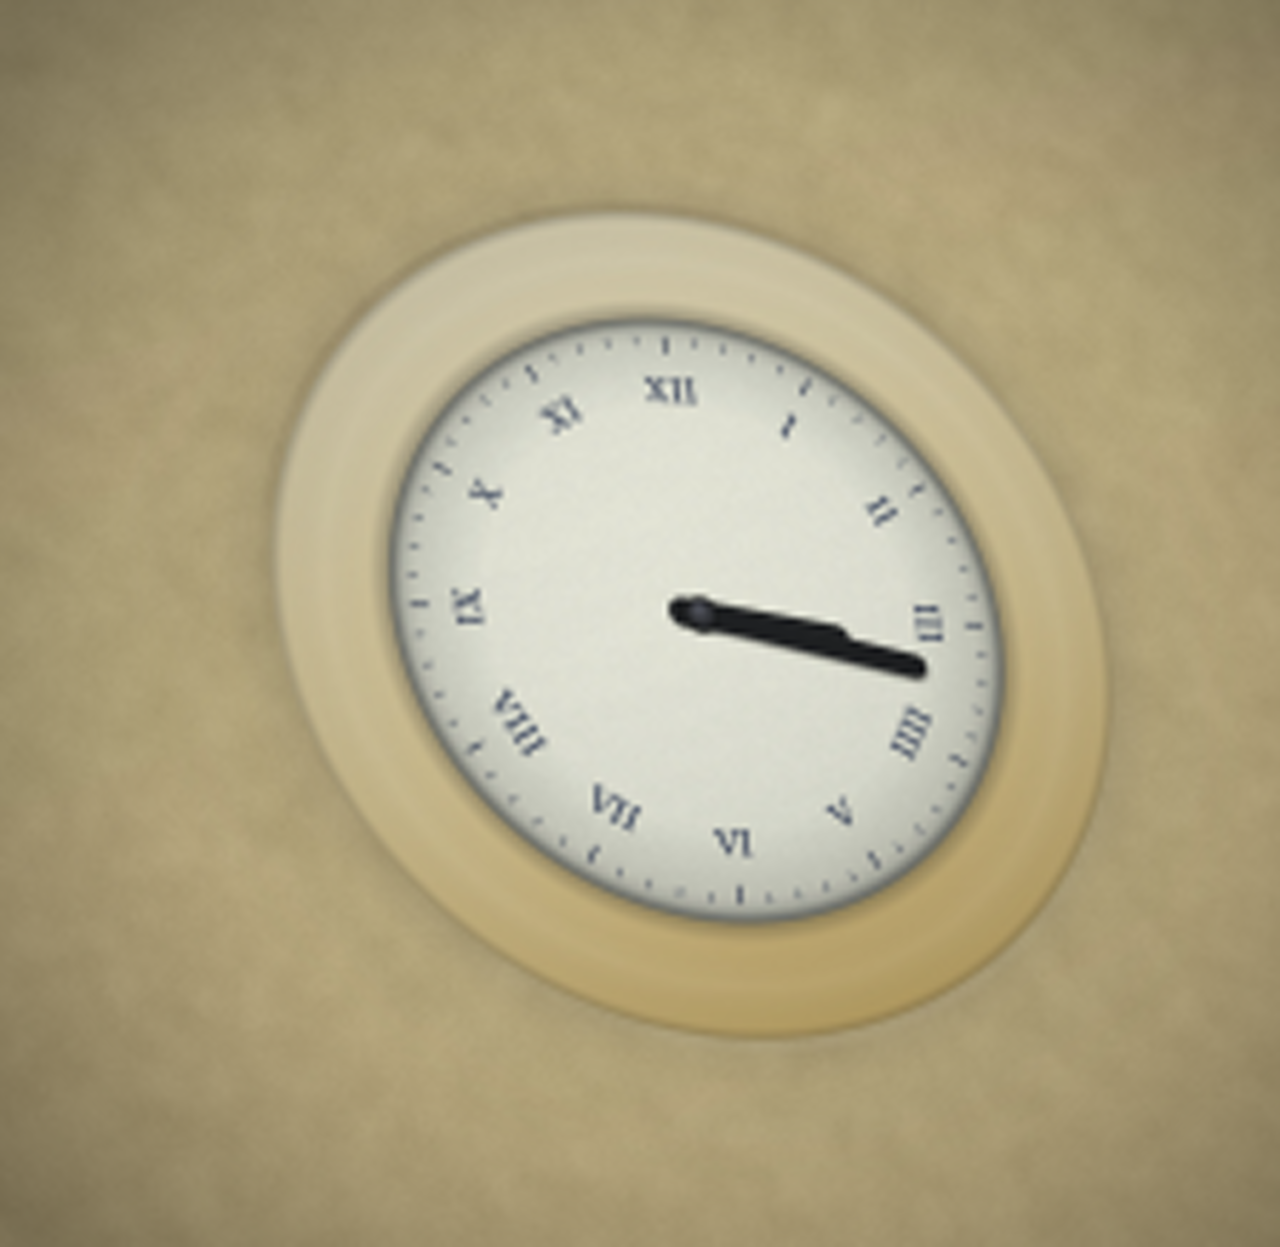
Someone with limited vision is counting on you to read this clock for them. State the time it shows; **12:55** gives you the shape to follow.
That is **3:17**
